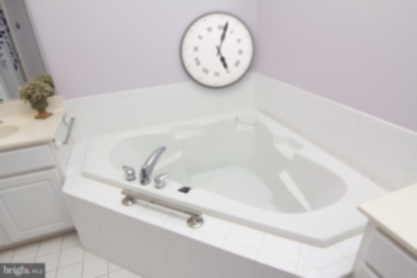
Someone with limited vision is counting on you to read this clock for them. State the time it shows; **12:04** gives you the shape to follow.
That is **5:02**
